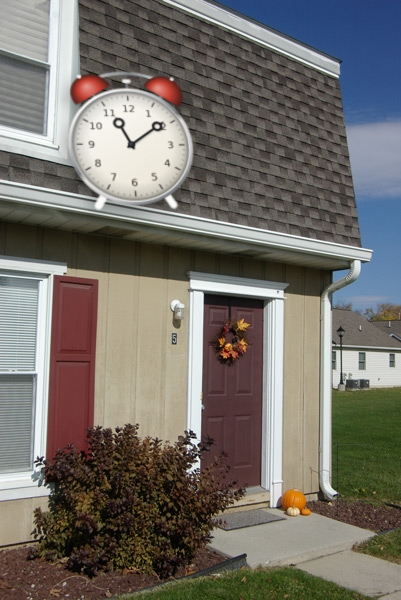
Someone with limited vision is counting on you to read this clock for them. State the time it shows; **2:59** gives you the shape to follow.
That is **11:09**
